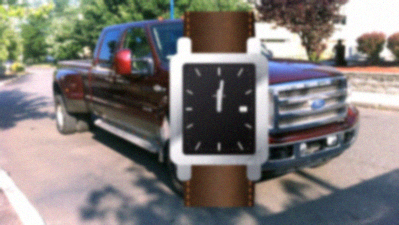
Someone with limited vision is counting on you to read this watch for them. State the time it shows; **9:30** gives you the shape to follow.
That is **12:01**
